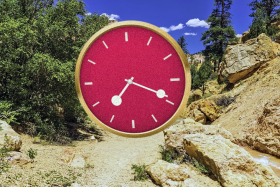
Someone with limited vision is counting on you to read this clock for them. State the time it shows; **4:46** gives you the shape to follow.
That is **7:19**
